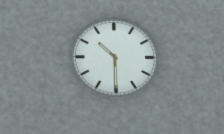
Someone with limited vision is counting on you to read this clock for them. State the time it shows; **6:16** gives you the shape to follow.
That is **10:30**
